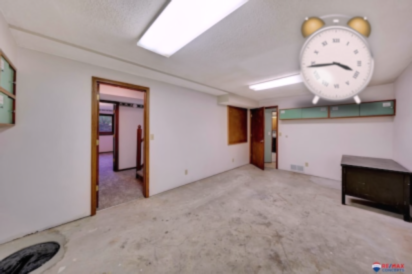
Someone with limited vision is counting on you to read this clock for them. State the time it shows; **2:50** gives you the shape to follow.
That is **3:44**
